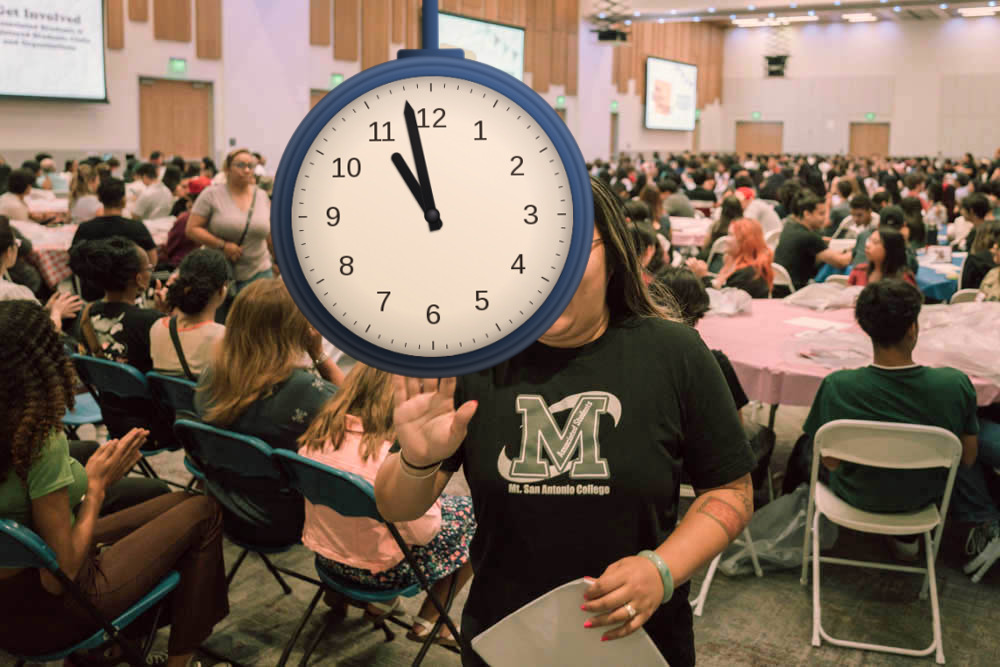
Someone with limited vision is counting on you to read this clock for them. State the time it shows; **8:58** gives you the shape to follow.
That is **10:58**
